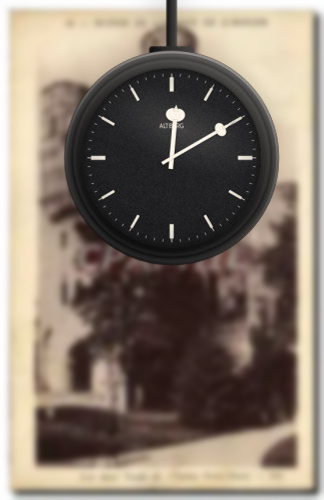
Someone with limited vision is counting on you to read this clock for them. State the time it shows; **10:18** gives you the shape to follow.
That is **12:10**
